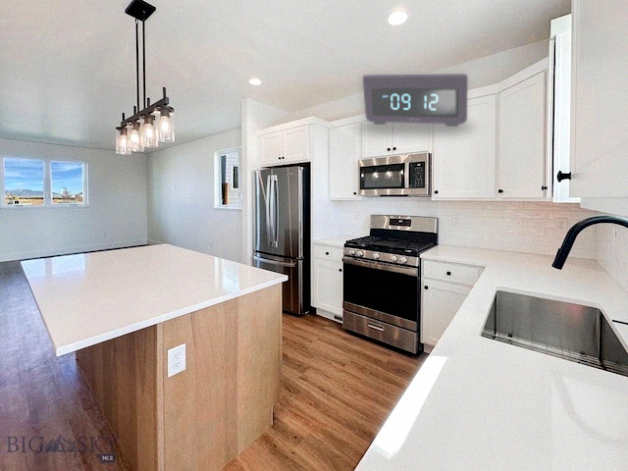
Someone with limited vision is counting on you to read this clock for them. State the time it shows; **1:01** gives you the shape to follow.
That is **9:12**
